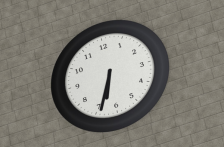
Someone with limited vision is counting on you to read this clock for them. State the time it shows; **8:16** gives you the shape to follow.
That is **6:34**
